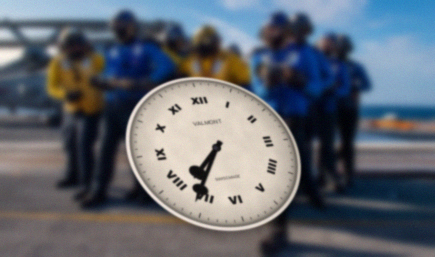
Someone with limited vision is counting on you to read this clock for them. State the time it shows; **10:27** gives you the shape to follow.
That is **7:36**
